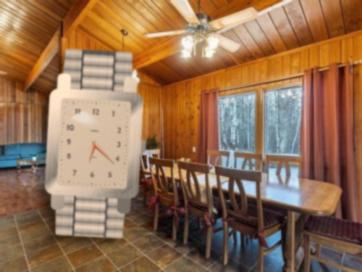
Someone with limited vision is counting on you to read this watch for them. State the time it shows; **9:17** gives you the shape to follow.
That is **6:22**
